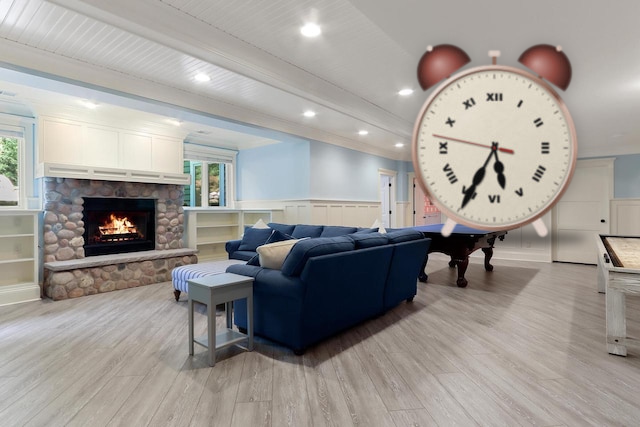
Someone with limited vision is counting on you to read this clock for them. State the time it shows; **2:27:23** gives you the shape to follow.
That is **5:34:47**
